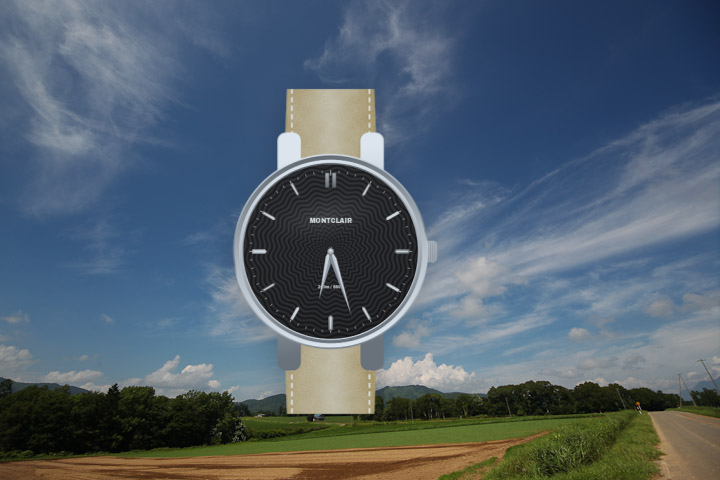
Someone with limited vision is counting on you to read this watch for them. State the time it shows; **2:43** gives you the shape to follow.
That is **6:27**
